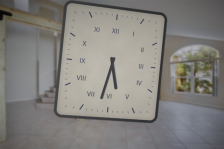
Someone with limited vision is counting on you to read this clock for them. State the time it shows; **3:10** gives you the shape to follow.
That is **5:32**
